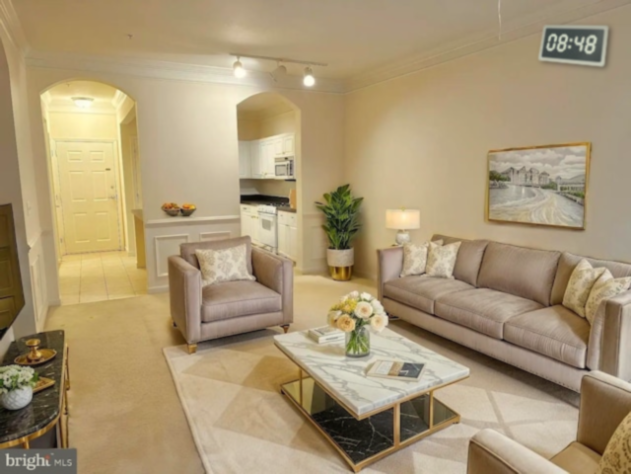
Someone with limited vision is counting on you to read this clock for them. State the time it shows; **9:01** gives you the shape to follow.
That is **8:48**
